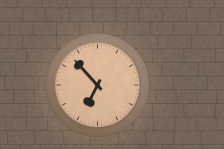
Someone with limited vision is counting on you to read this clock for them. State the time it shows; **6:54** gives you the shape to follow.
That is **6:53**
